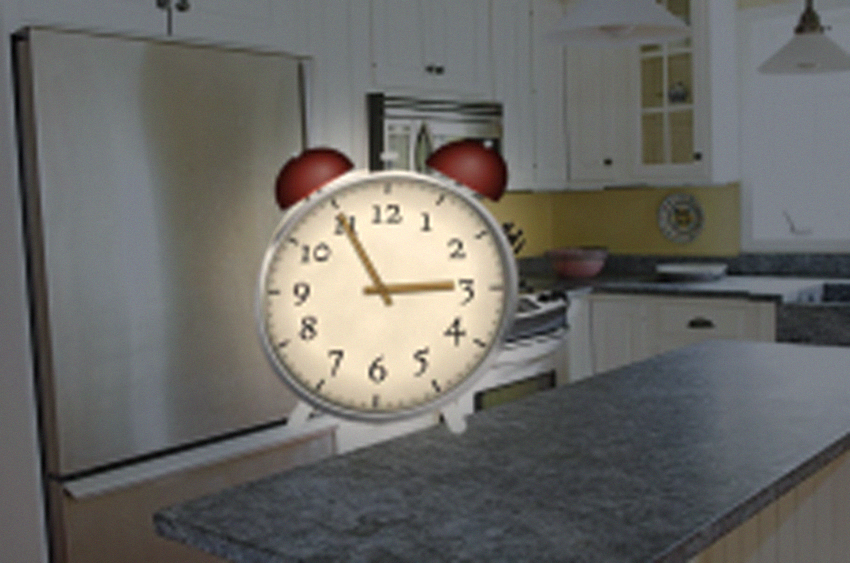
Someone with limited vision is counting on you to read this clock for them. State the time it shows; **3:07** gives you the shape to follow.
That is **2:55**
